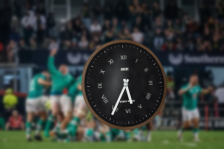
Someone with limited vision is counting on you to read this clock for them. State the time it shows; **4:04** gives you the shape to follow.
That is **5:35**
